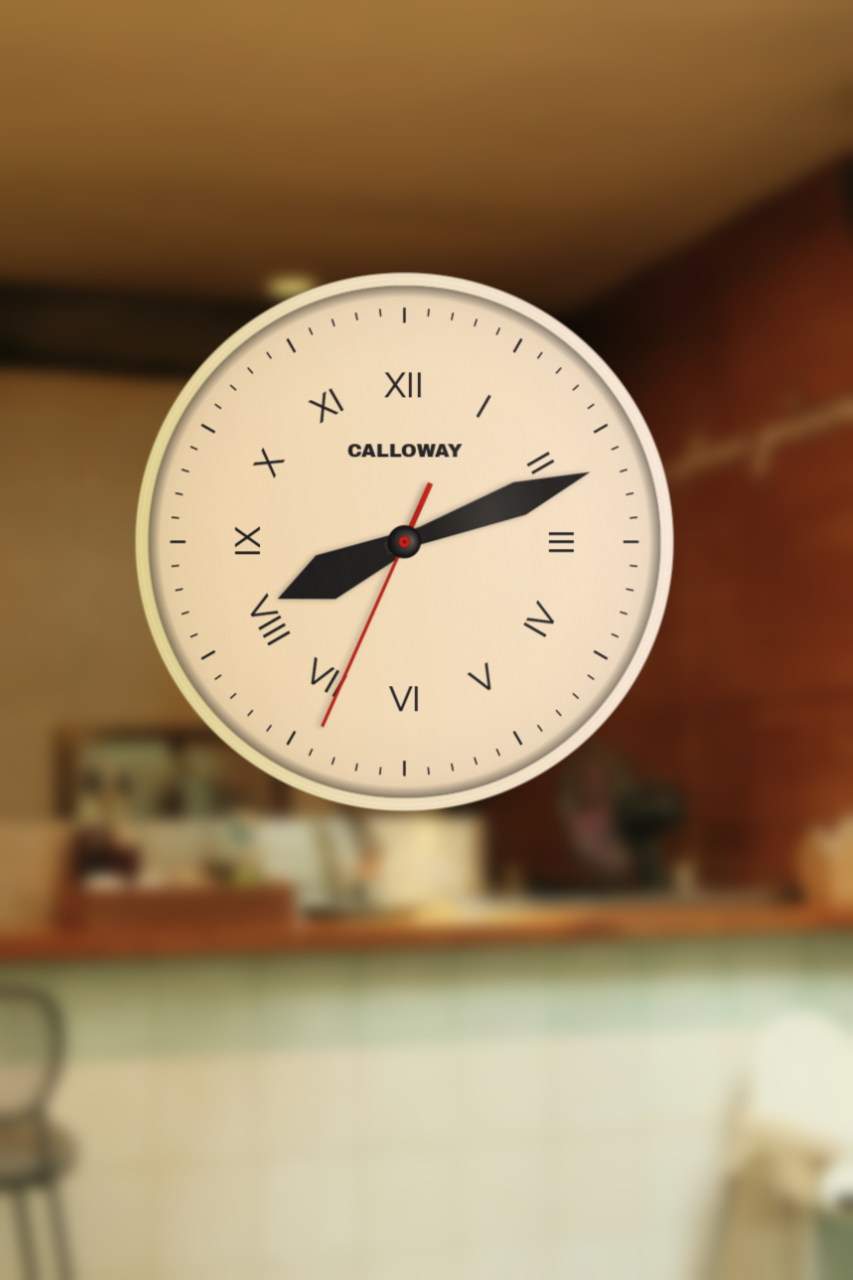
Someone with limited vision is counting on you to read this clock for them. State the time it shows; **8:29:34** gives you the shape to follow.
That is **8:11:34**
